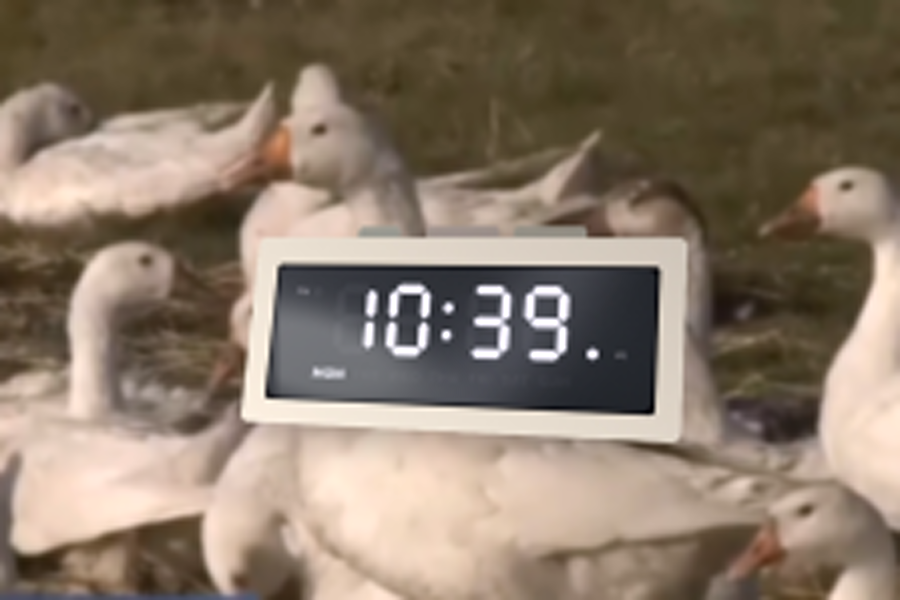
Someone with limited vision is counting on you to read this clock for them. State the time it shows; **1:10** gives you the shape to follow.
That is **10:39**
